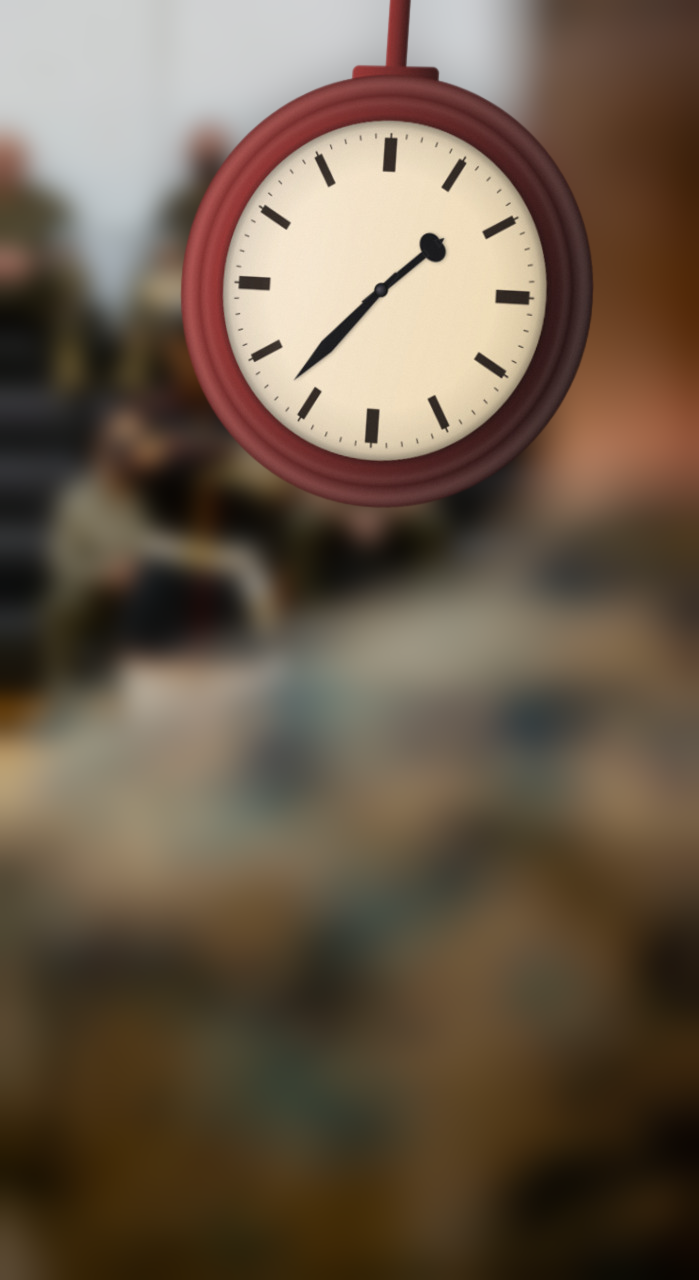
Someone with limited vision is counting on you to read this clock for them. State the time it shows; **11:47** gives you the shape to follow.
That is **1:37**
